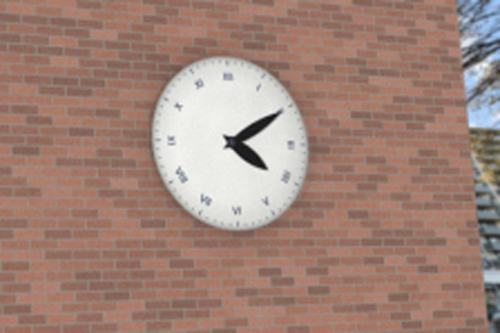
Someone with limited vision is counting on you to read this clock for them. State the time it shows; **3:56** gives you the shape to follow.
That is **4:10**
